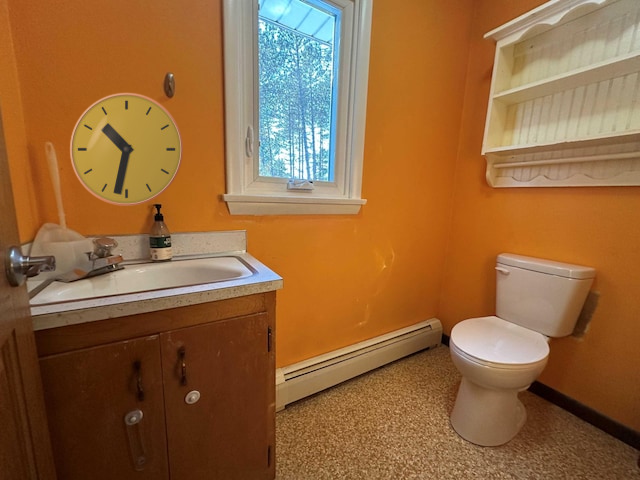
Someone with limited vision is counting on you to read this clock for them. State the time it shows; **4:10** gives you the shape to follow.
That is **10:32**
